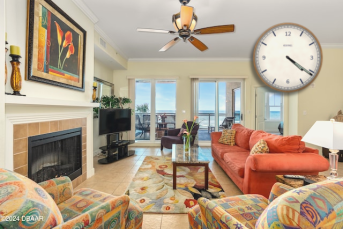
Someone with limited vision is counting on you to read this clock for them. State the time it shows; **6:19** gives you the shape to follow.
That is **4:21**
